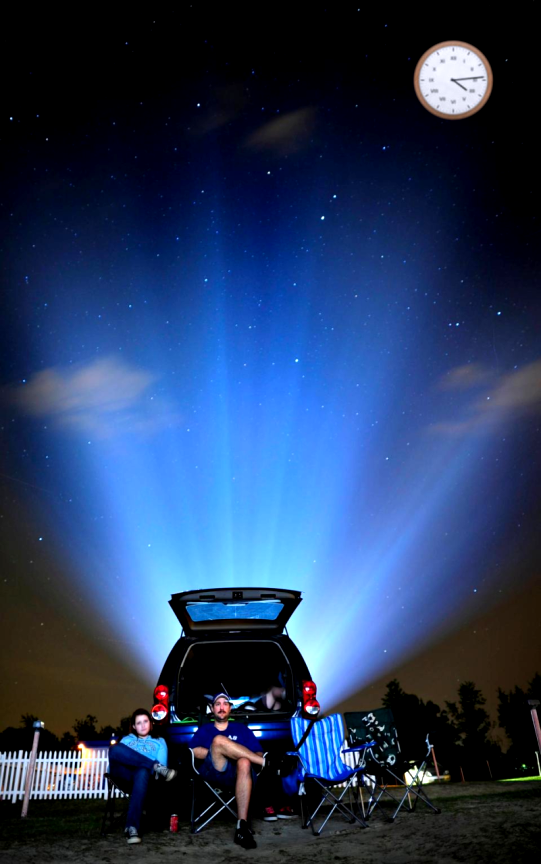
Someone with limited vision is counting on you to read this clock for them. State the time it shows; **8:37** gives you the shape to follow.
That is **4:14**
